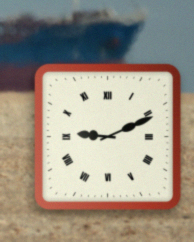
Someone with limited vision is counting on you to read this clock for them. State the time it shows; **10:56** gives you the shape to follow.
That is **9:11**
